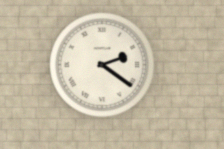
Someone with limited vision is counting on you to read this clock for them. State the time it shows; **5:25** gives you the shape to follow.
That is **2:21**
